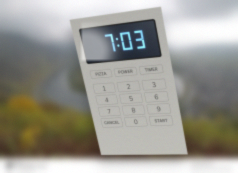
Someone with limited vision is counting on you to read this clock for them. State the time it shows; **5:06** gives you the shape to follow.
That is **7:03**
